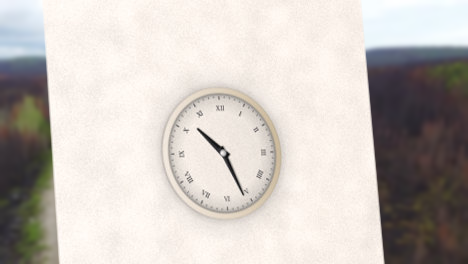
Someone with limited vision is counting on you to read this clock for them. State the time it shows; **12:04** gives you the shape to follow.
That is **10:26**
